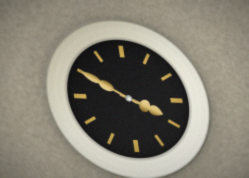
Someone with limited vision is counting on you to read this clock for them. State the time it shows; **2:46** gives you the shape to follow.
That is **3:50**
